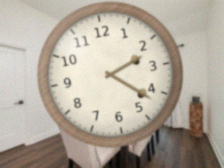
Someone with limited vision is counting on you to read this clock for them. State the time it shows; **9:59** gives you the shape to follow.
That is **2:22**
